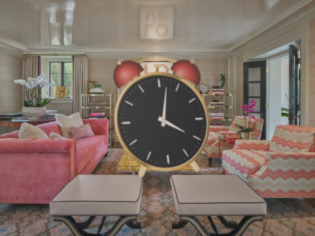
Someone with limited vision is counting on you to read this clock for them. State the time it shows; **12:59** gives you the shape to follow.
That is **4:02**
